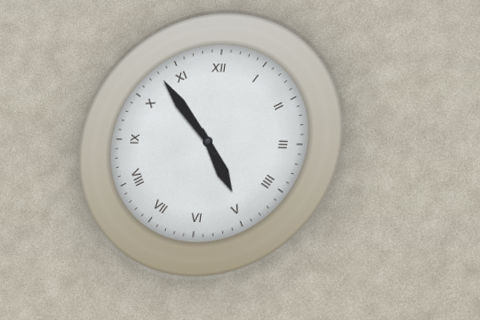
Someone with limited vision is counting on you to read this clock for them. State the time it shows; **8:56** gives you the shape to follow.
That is **4:53**
